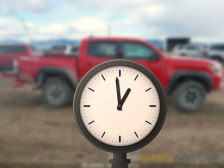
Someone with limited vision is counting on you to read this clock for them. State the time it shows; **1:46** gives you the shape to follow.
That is **12:59**
